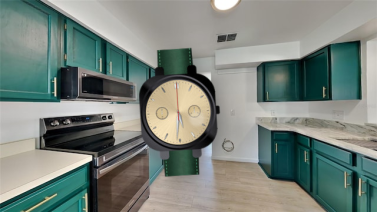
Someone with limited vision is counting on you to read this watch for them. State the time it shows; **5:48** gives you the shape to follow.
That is **5:31**
